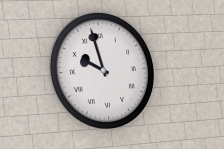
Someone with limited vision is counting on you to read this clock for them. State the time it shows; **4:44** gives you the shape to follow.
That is **9:58**
